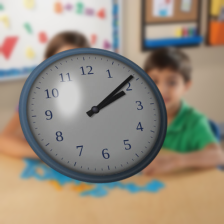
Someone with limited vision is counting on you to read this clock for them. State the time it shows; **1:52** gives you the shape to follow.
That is **2:09**
